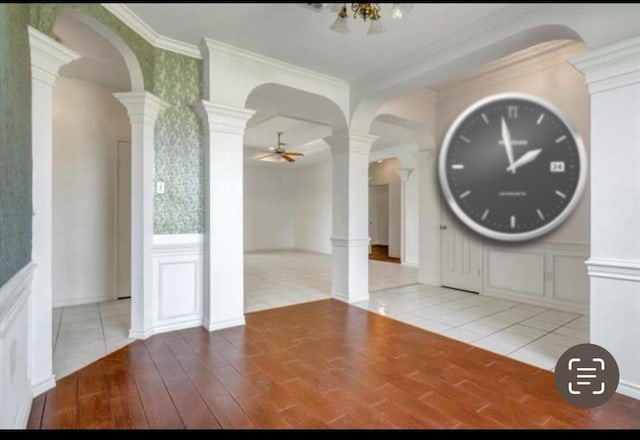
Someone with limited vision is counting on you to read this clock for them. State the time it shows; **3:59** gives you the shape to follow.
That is **1:58**
